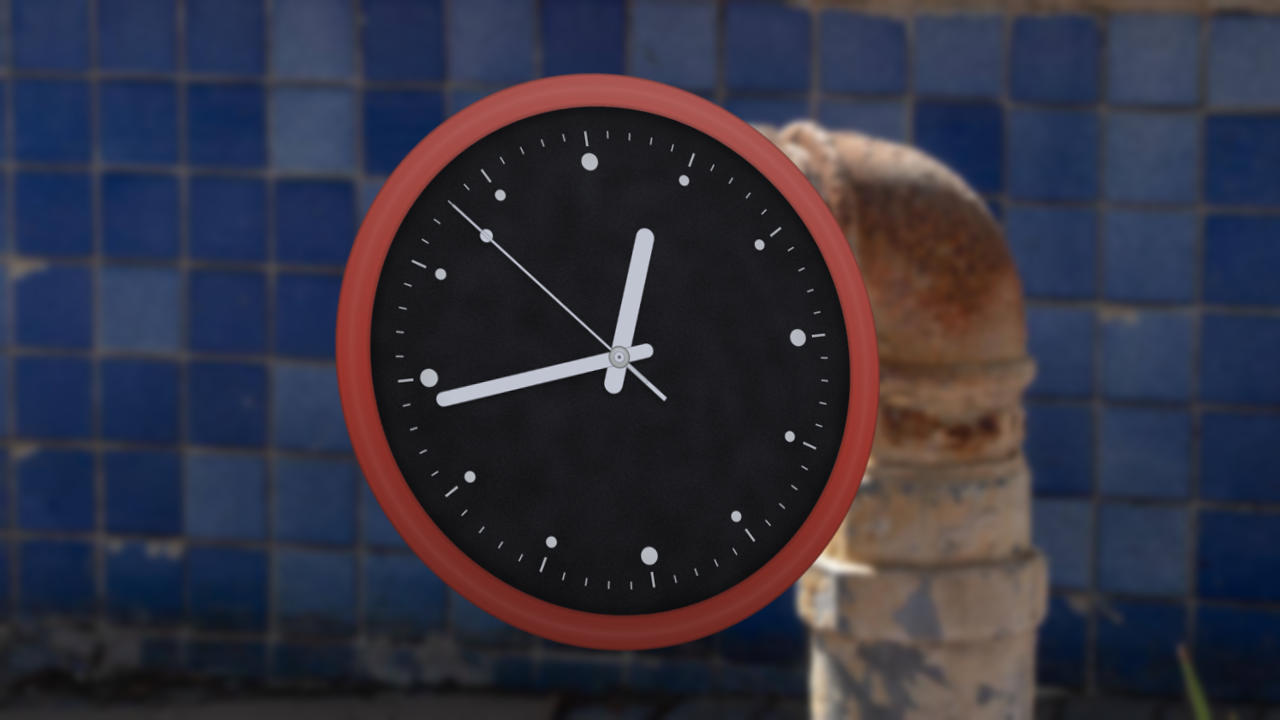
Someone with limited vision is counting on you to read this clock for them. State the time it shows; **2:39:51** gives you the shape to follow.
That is **12:43:53**
